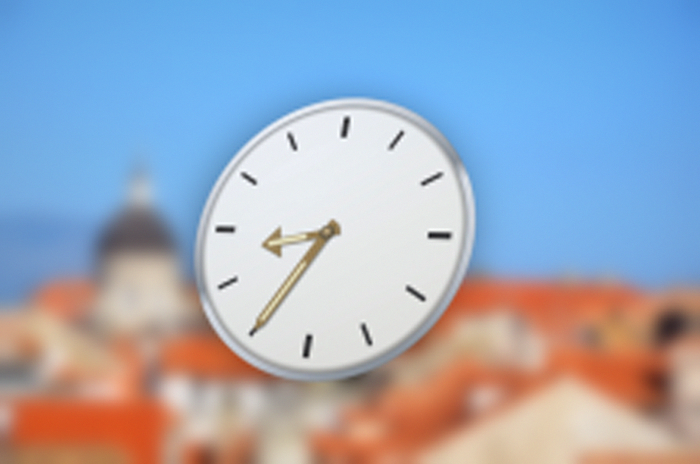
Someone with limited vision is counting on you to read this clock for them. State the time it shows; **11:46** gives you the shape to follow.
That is **8:35**
